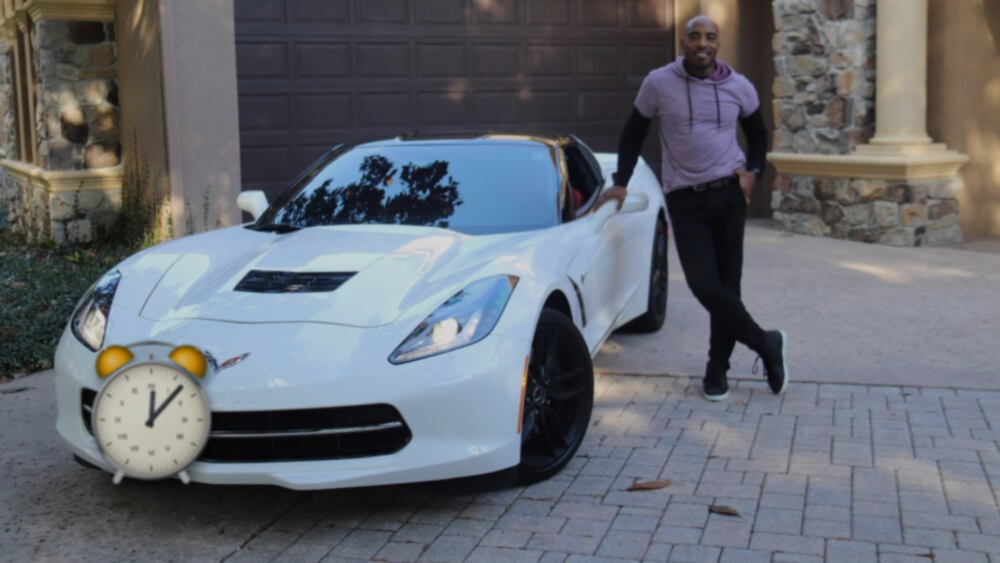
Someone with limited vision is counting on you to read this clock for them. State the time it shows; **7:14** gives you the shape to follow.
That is **12:07**
